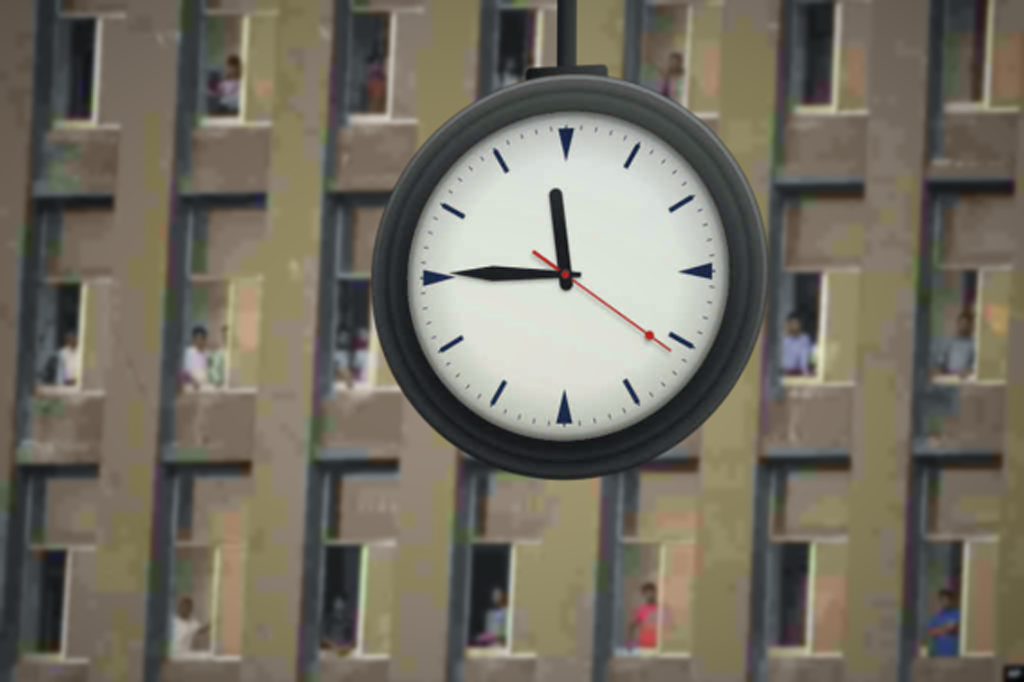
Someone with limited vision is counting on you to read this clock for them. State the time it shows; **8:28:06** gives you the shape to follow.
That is **11:45:21**
